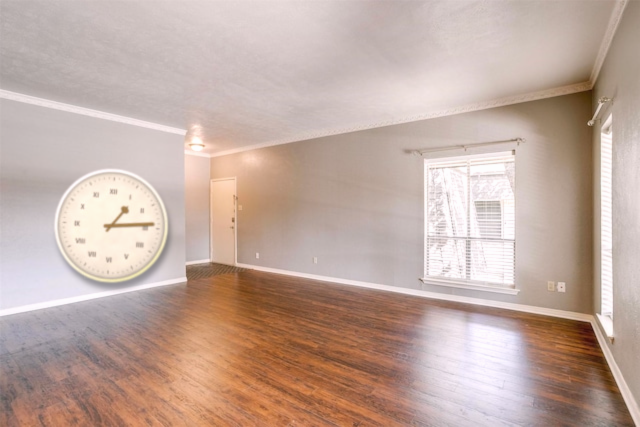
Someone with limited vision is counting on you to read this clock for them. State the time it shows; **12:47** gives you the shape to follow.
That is **1:14**
